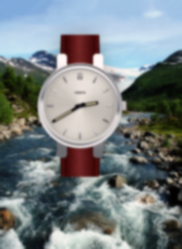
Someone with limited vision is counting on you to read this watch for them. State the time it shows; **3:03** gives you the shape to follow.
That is **2:40**
